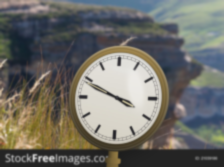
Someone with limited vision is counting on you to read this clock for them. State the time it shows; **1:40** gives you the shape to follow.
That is **3:49**
